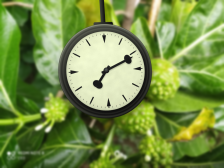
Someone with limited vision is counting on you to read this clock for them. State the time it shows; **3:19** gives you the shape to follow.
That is **7:11**
